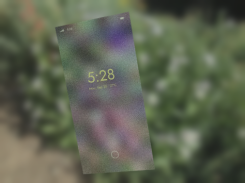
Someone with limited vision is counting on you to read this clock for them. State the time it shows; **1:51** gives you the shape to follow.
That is **5:28**
